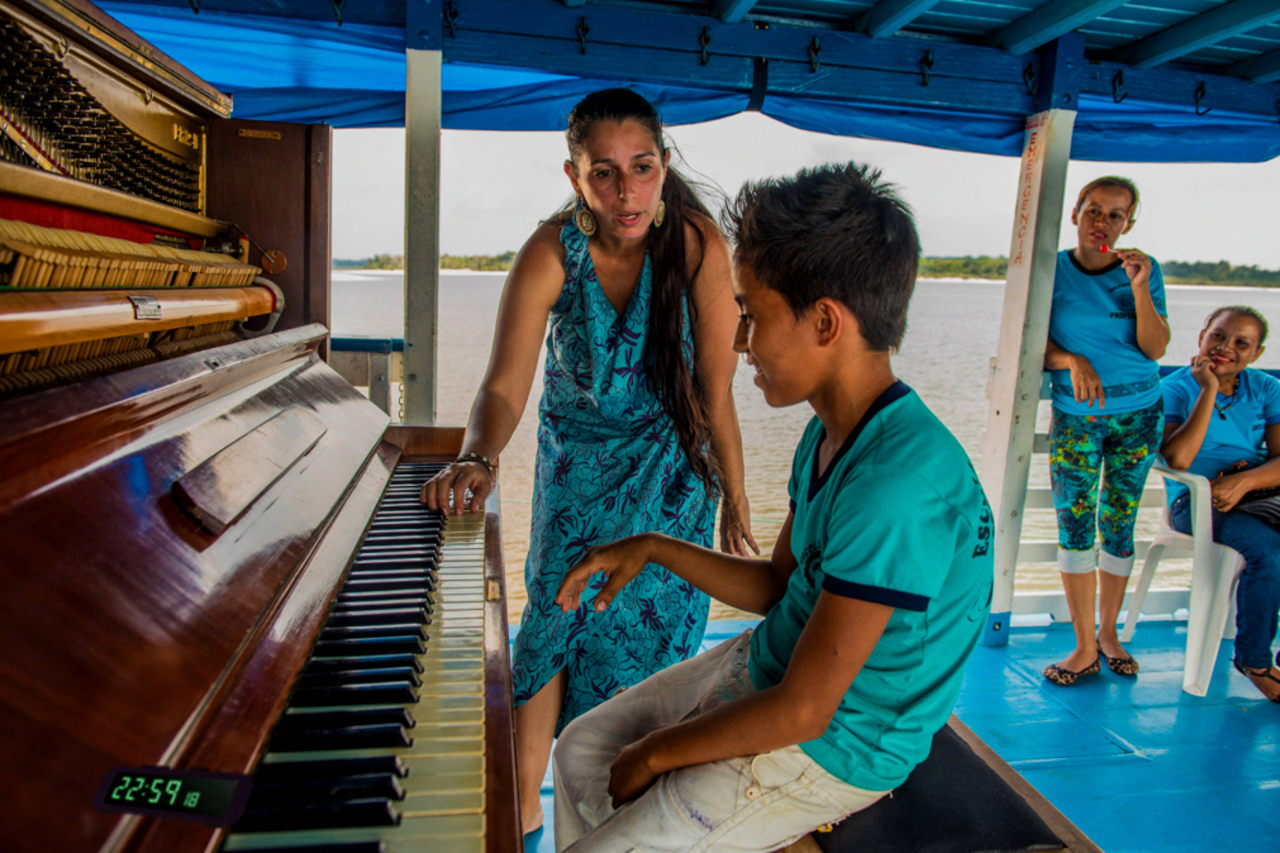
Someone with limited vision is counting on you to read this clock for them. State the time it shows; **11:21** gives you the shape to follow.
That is **22:59**
